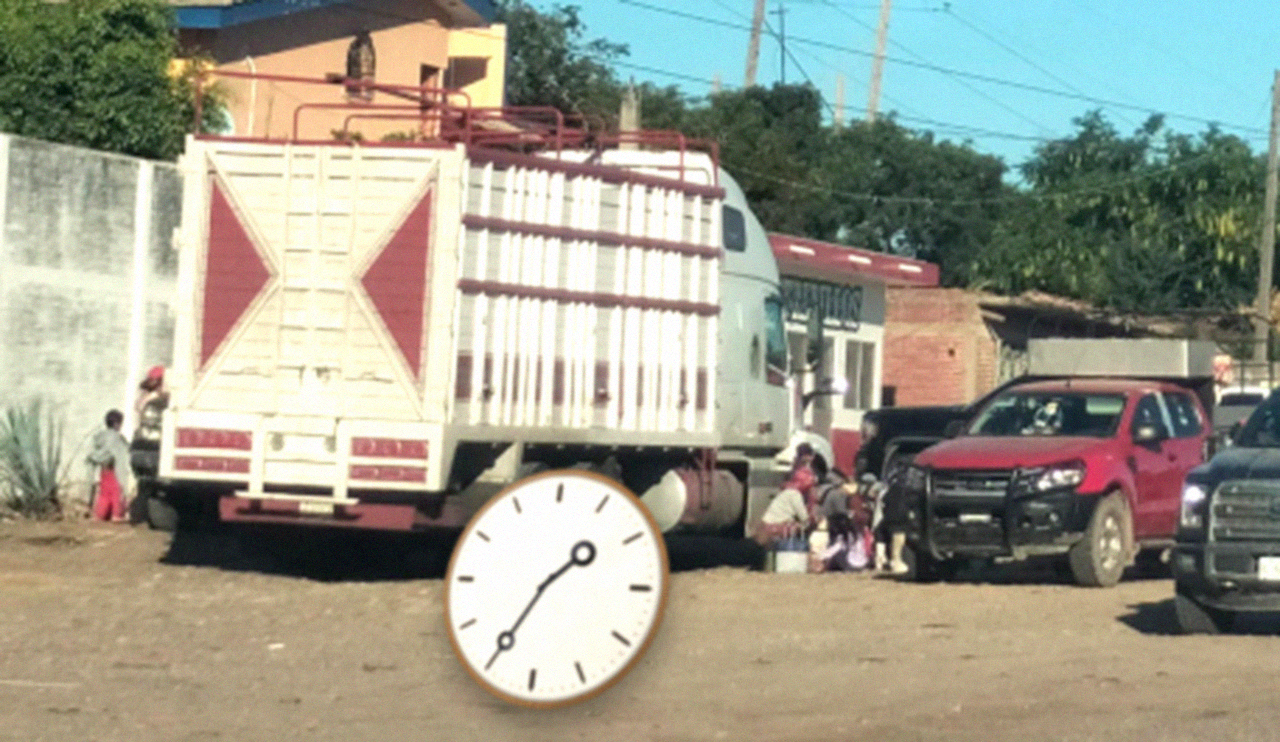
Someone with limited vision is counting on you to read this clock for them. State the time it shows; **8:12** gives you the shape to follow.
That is **1:35**
